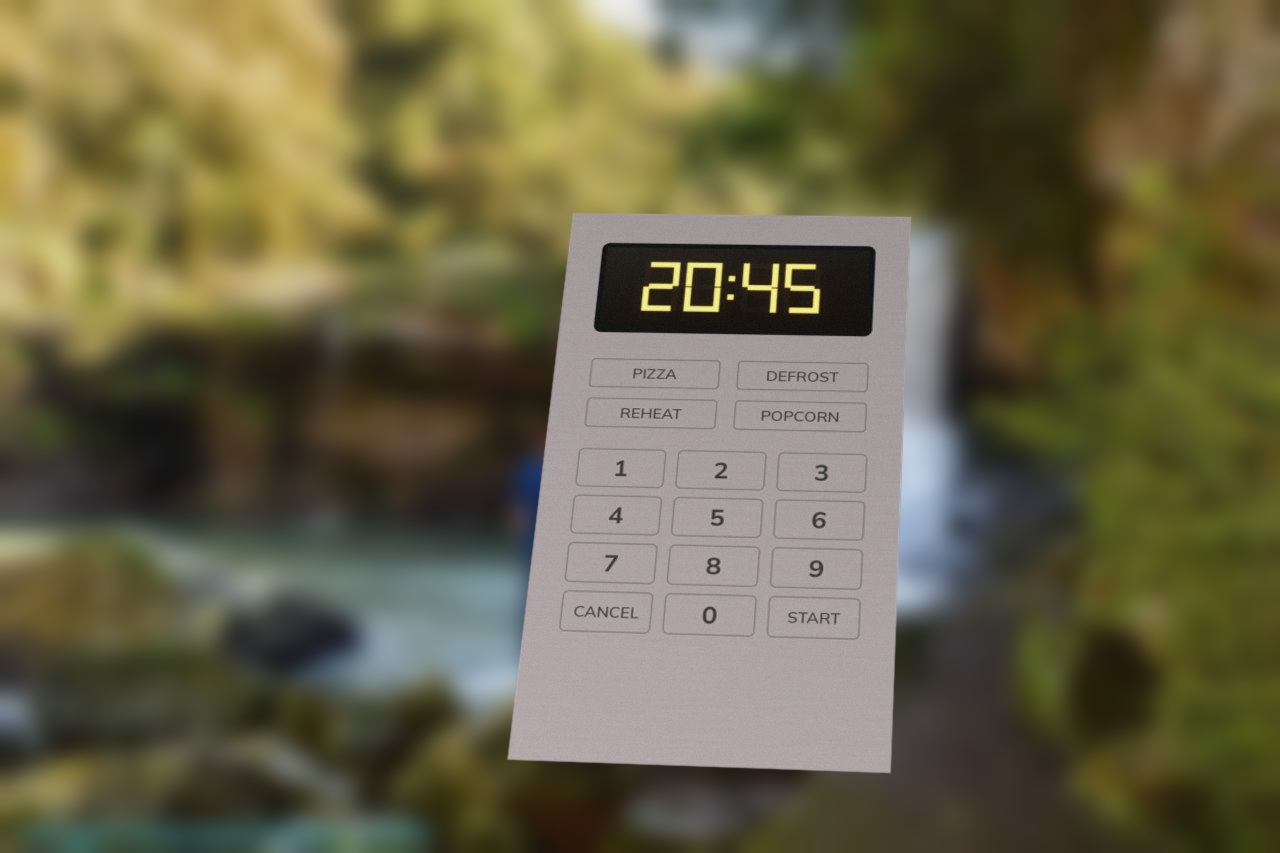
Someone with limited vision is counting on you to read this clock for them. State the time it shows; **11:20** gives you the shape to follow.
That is **20:45**
